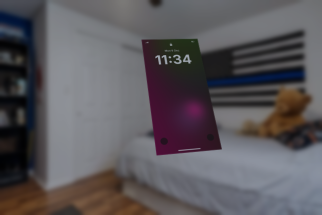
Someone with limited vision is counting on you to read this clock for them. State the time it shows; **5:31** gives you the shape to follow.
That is **11:34**
